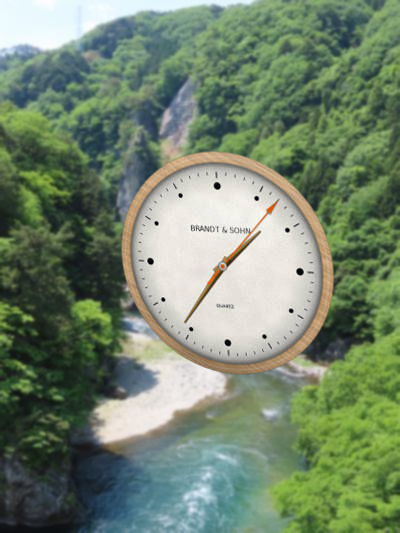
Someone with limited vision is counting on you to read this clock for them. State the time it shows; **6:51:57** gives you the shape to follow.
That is **1:36:07**
